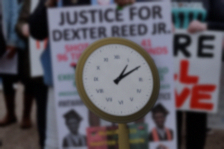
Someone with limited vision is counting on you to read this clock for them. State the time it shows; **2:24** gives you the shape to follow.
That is **1:10**
